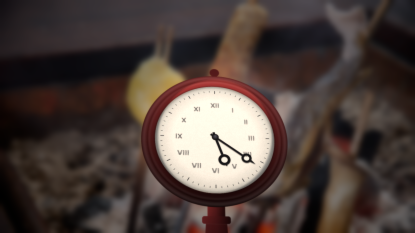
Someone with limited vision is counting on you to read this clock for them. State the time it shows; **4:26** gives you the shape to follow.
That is **5:21**
